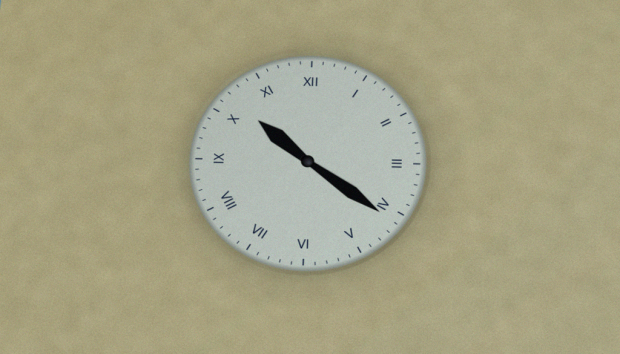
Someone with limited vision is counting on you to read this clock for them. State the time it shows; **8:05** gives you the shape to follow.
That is **10:21**
